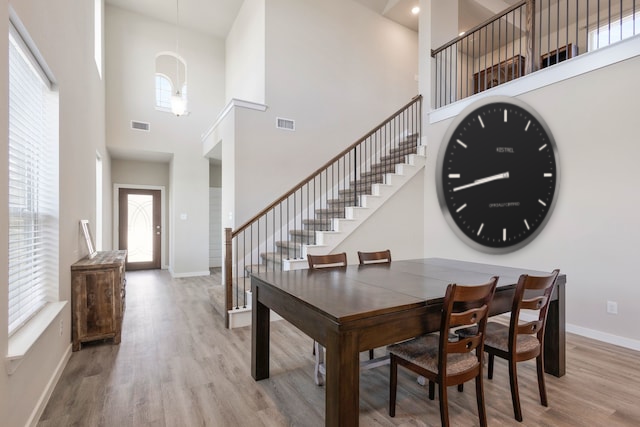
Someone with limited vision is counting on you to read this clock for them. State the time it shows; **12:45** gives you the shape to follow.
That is **8:43**
